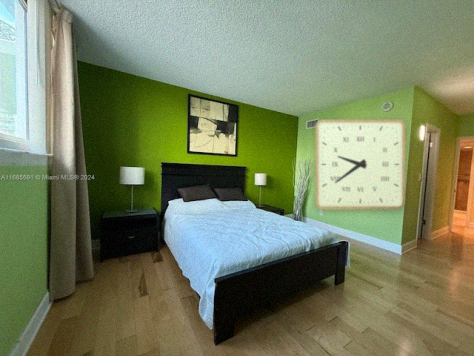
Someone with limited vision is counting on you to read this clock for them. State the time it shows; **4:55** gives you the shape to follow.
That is **9:39**
